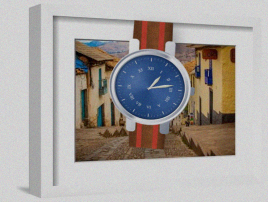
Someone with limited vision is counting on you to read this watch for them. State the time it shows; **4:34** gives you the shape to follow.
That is **1:13**
